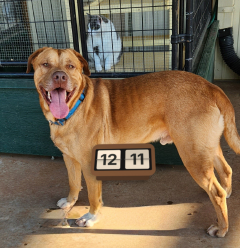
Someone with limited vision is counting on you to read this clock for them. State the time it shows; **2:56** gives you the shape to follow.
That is **12:11**
